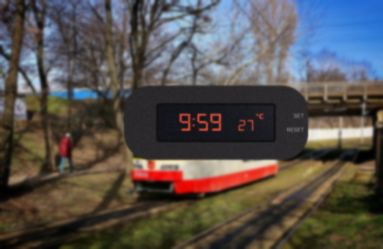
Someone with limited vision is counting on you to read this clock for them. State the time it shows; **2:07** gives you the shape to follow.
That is **9:59**
